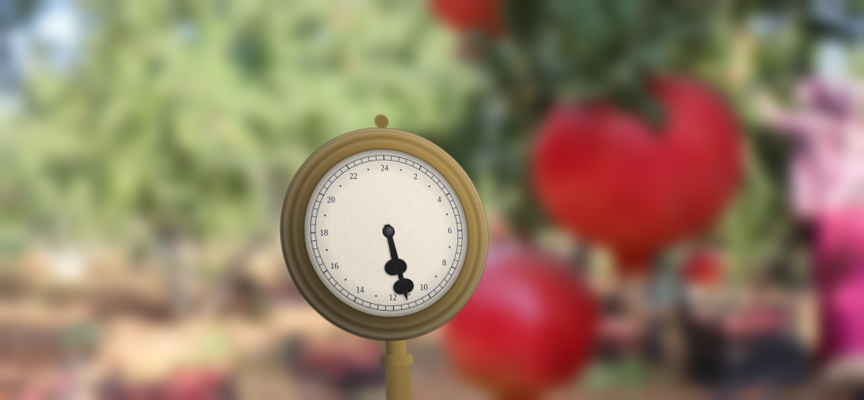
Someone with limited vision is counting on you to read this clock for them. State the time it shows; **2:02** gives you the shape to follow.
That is **11:28**
